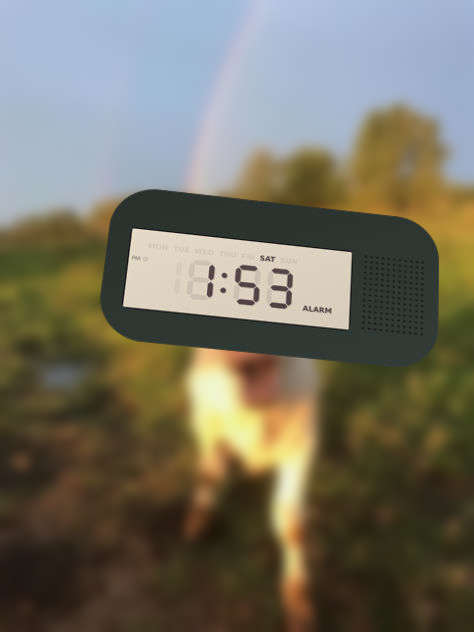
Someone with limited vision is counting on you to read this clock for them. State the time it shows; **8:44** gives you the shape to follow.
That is **1:53**
